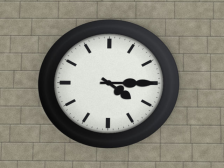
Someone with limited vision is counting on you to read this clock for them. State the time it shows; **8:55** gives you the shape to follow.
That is **4:15**
